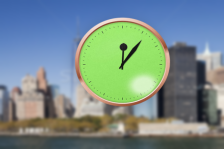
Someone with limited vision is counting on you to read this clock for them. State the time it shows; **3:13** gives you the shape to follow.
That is **12:06**
